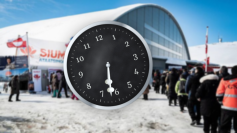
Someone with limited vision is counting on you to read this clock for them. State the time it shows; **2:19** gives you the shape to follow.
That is **6:32**
